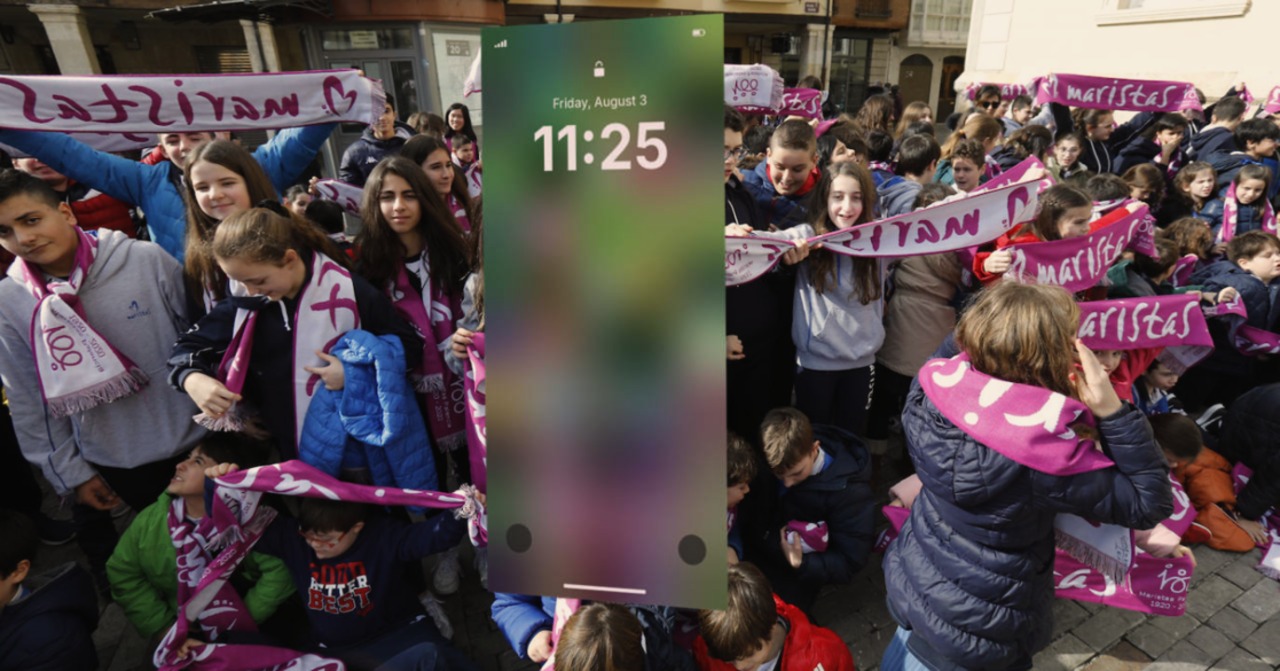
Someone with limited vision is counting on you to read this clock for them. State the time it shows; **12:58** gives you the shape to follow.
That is **11:25**
